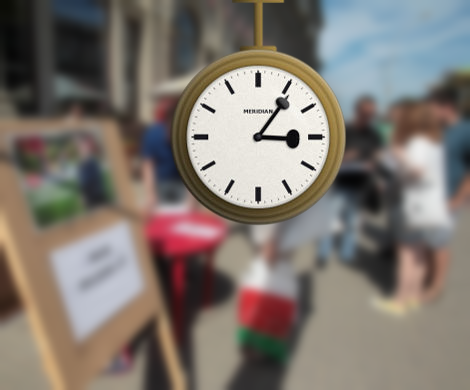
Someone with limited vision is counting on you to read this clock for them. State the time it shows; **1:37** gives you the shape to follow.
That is **3:06**
